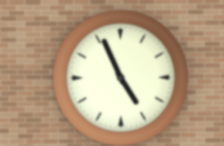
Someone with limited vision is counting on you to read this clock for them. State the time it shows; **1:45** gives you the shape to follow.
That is **4:56**
